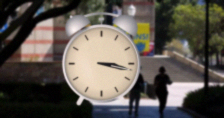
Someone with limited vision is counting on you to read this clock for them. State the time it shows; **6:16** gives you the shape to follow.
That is **3:17**
